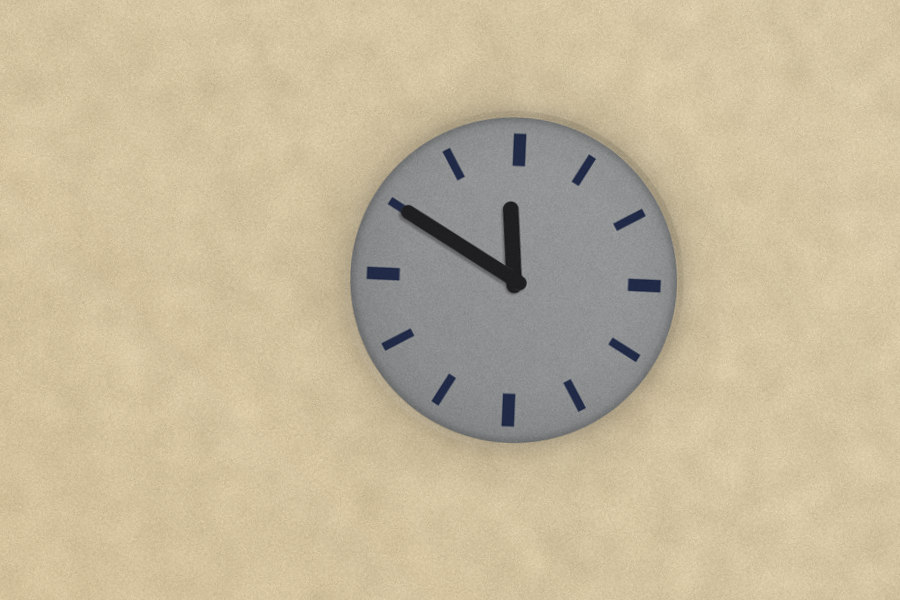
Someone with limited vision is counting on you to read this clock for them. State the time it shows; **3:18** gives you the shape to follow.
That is **11:50**
